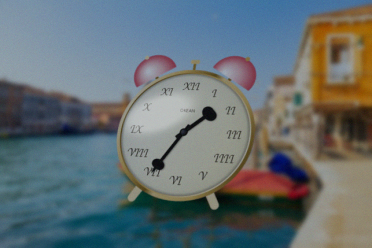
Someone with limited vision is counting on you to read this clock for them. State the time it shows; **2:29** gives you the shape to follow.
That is **1:35**
